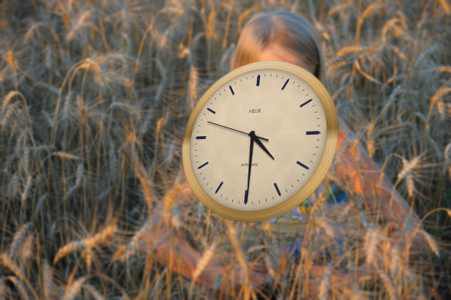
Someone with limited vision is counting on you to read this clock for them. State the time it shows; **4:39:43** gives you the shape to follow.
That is **4:29:48**
